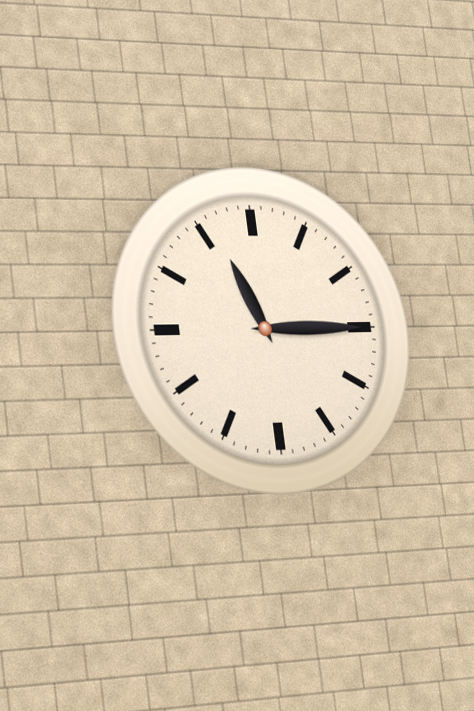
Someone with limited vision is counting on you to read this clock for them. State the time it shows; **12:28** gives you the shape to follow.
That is **11:15**
